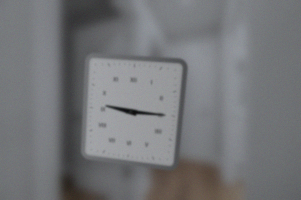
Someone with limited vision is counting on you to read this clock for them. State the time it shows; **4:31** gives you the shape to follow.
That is **9:15**
